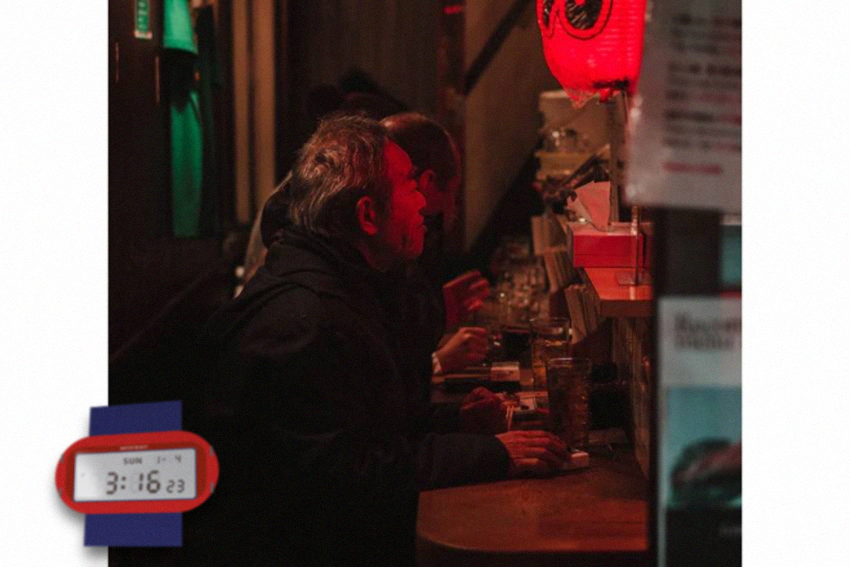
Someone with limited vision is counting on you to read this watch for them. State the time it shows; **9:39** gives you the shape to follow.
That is **3:16**
